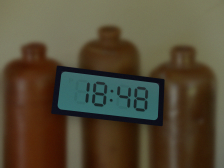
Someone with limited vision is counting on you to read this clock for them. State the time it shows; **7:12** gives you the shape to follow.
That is **18:48**
